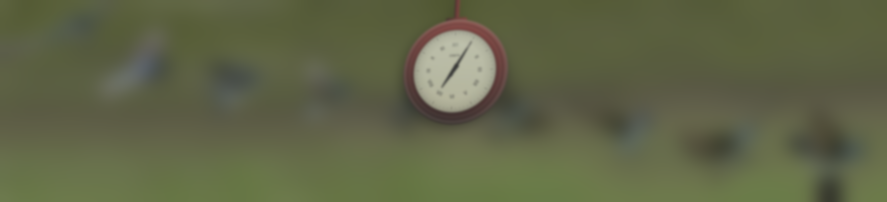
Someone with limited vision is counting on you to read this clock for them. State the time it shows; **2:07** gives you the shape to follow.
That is **7:05**
